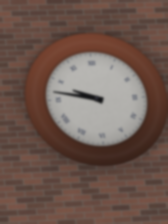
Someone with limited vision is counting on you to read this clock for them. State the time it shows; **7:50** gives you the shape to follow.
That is **9:47**
